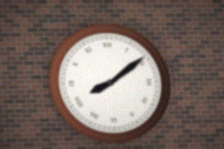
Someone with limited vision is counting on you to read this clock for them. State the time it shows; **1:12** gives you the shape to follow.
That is **8:09**
